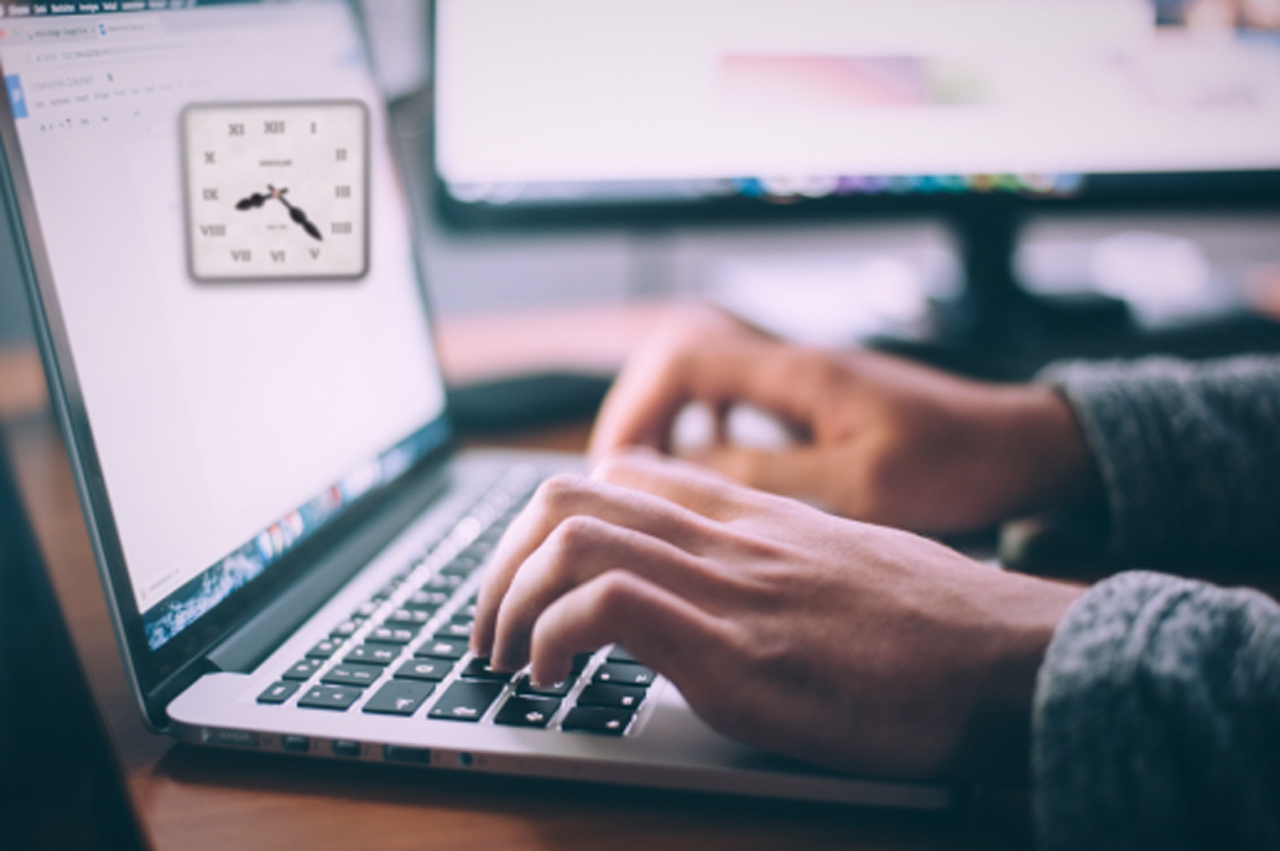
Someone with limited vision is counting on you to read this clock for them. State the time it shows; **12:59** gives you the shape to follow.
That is **8:23**
